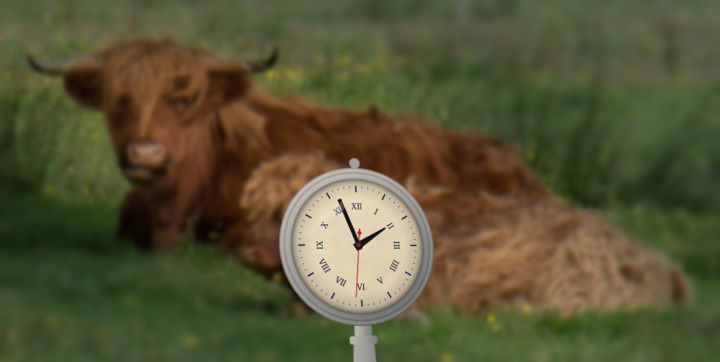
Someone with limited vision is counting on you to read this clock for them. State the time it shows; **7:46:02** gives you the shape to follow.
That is **1:56:31**
